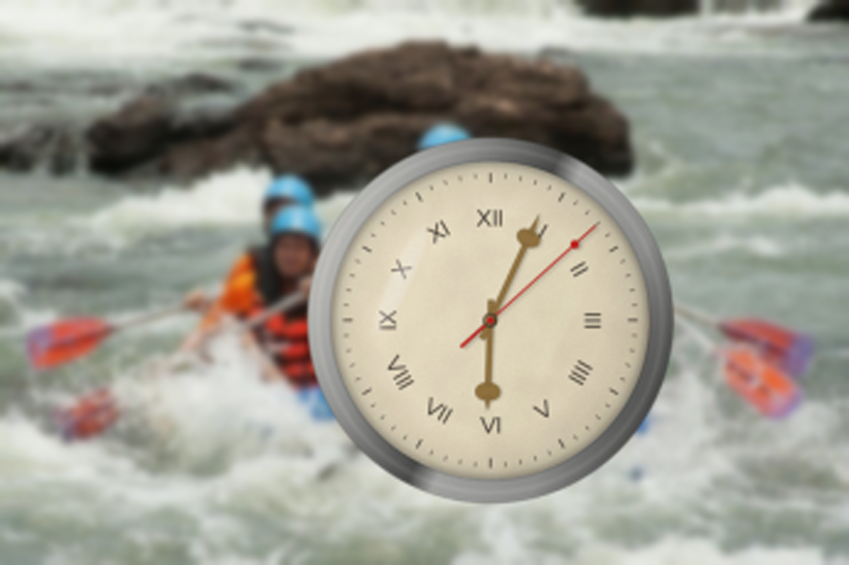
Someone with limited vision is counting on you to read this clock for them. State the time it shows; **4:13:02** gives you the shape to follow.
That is **6:04:08**
